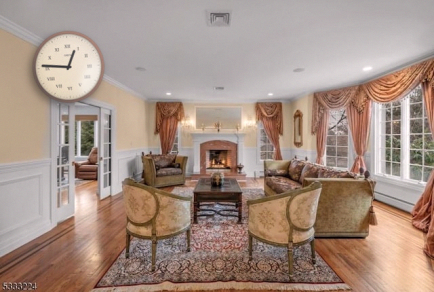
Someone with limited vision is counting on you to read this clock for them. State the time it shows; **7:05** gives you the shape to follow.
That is **12:46**
